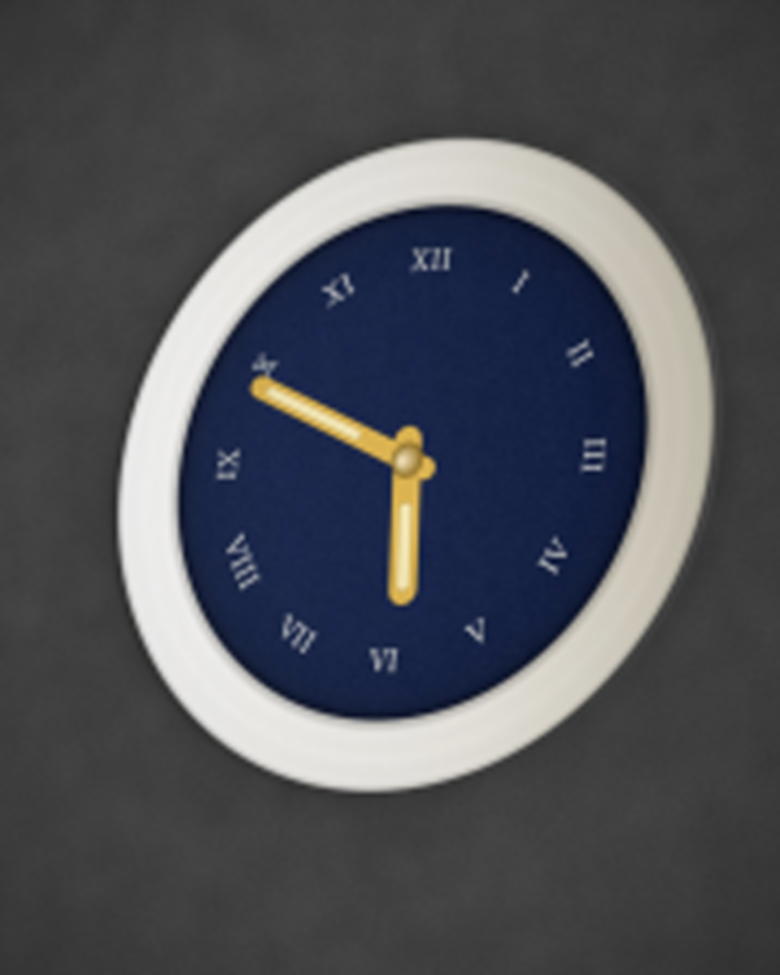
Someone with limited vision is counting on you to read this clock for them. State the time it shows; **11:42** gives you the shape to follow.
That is **5:49**
